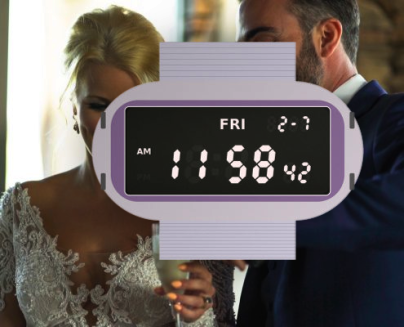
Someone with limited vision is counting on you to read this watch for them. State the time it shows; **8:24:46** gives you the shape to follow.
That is **11:58:42**
